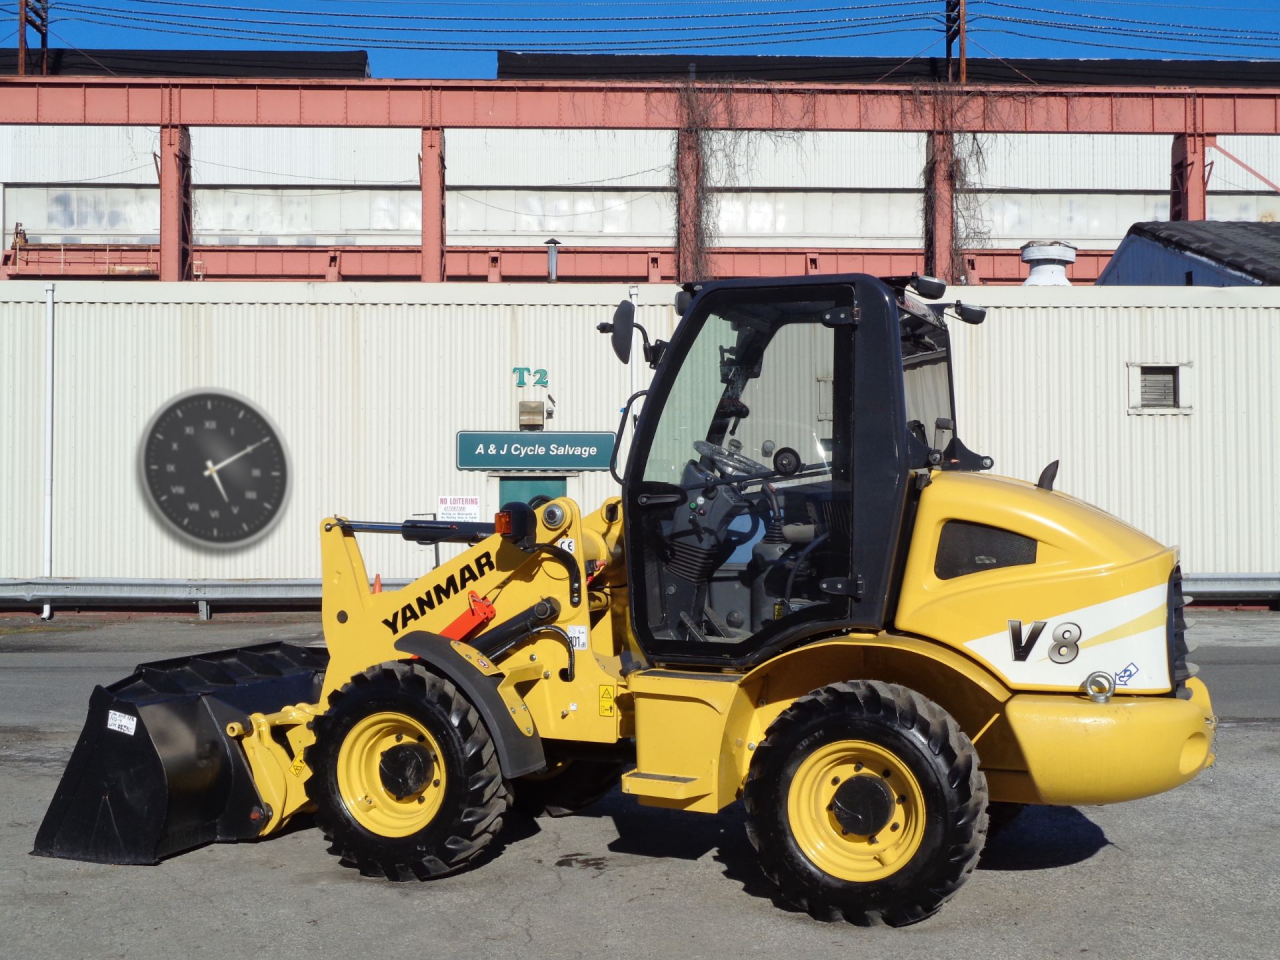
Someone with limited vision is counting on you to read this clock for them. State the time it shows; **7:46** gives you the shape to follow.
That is **5:10**
